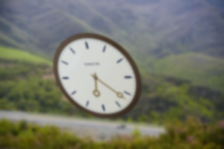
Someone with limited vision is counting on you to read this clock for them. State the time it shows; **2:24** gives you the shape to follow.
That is **6:22**
